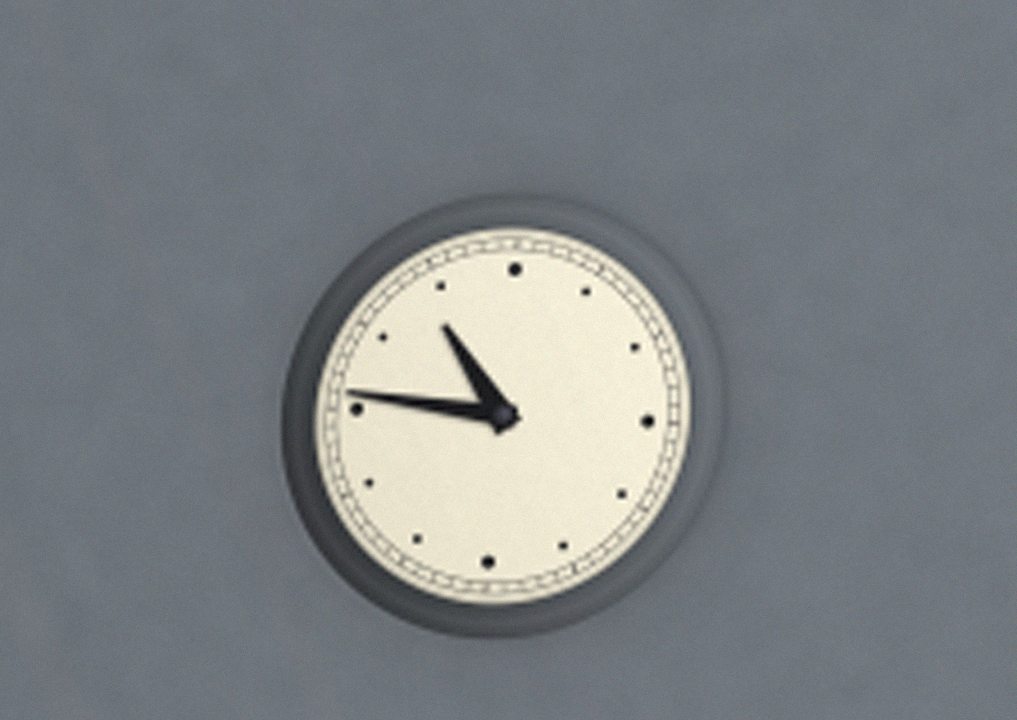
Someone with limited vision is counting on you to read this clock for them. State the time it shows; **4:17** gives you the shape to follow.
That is **10:46**
